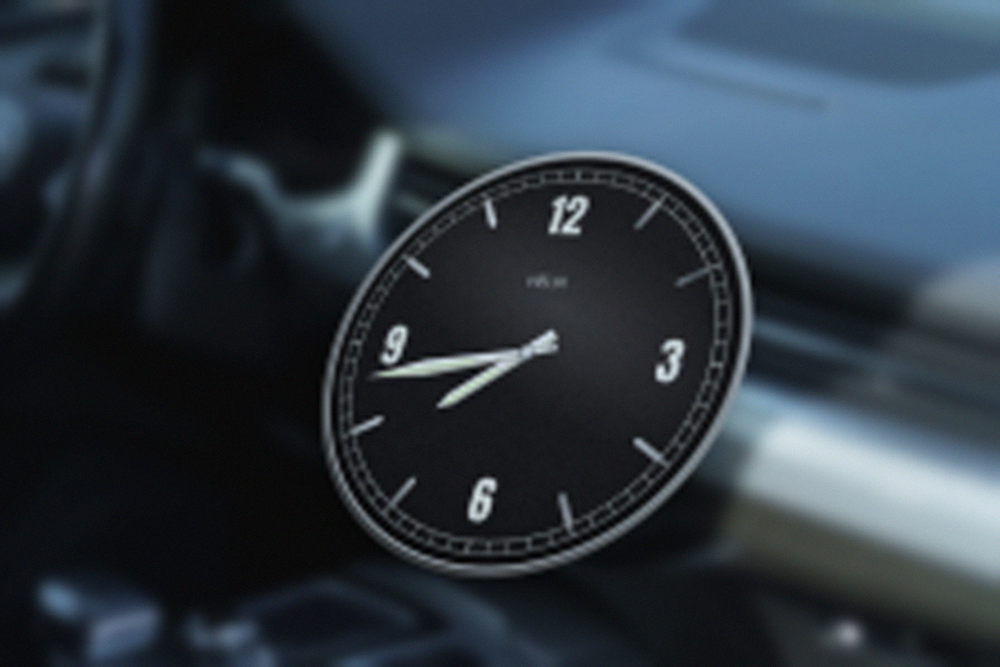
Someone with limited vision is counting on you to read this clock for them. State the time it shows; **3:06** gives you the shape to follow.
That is **7:43**
